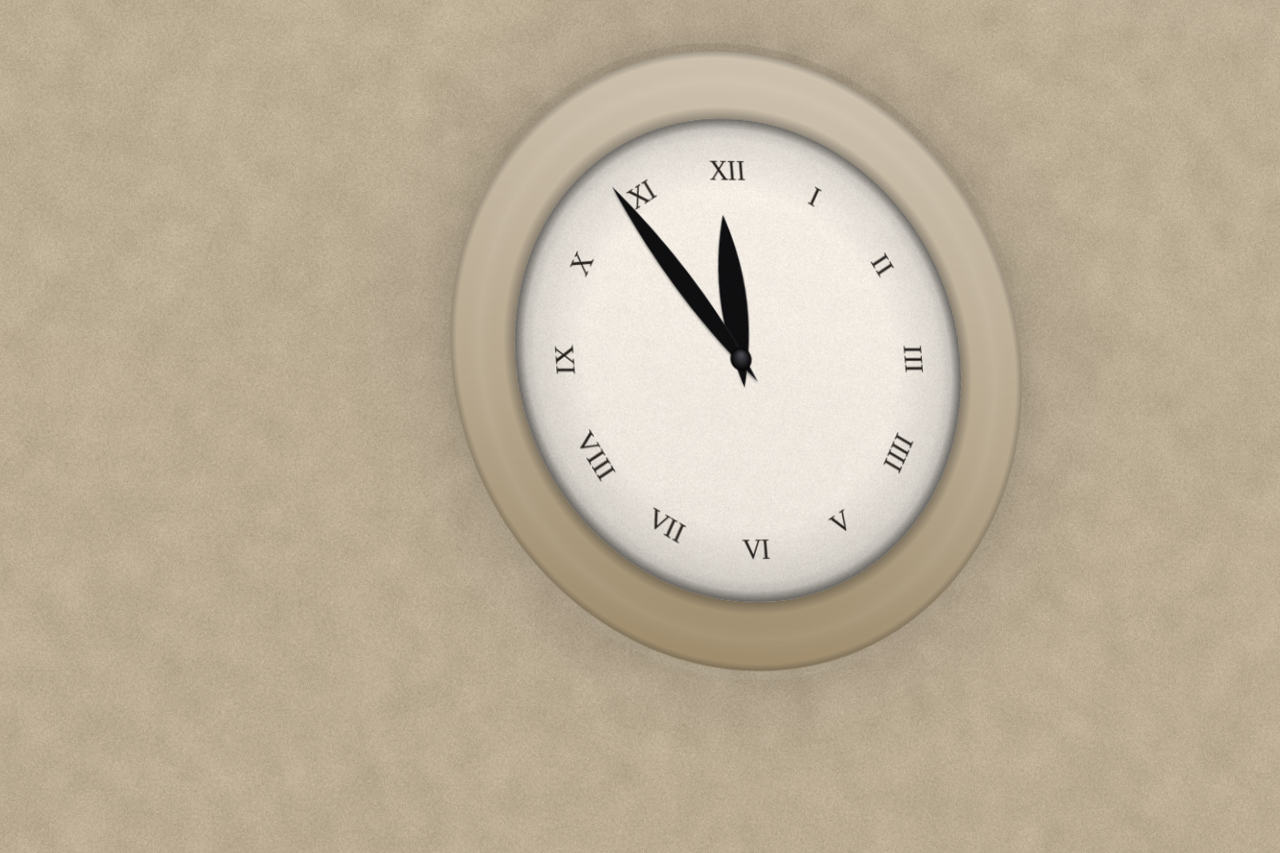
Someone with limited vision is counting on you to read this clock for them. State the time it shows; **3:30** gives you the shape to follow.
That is **11:54**
